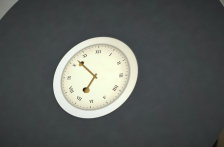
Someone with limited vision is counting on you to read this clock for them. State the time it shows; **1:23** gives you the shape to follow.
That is **6:52**
